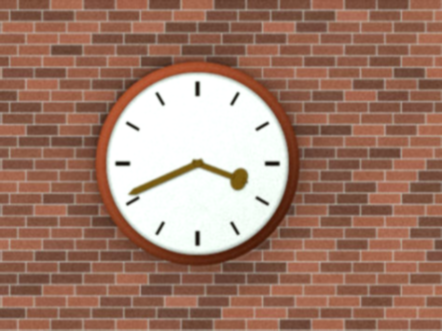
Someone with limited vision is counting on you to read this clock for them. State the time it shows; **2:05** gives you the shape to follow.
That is **3:41**
